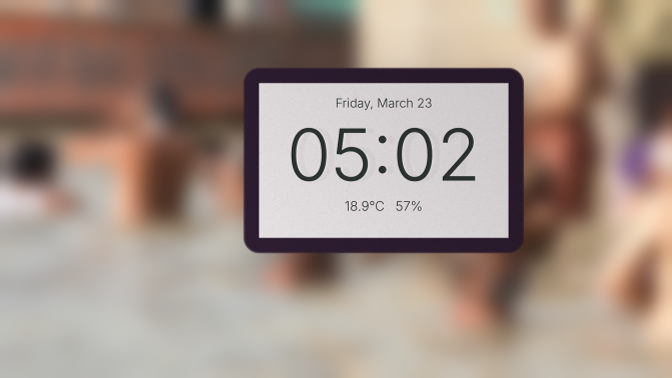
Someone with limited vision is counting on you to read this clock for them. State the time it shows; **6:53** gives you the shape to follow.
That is **5:02**
